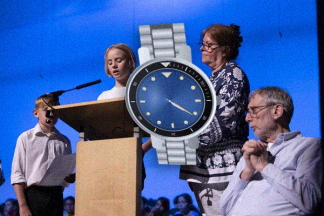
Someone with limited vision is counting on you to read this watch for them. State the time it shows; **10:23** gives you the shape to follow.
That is **4:21**
